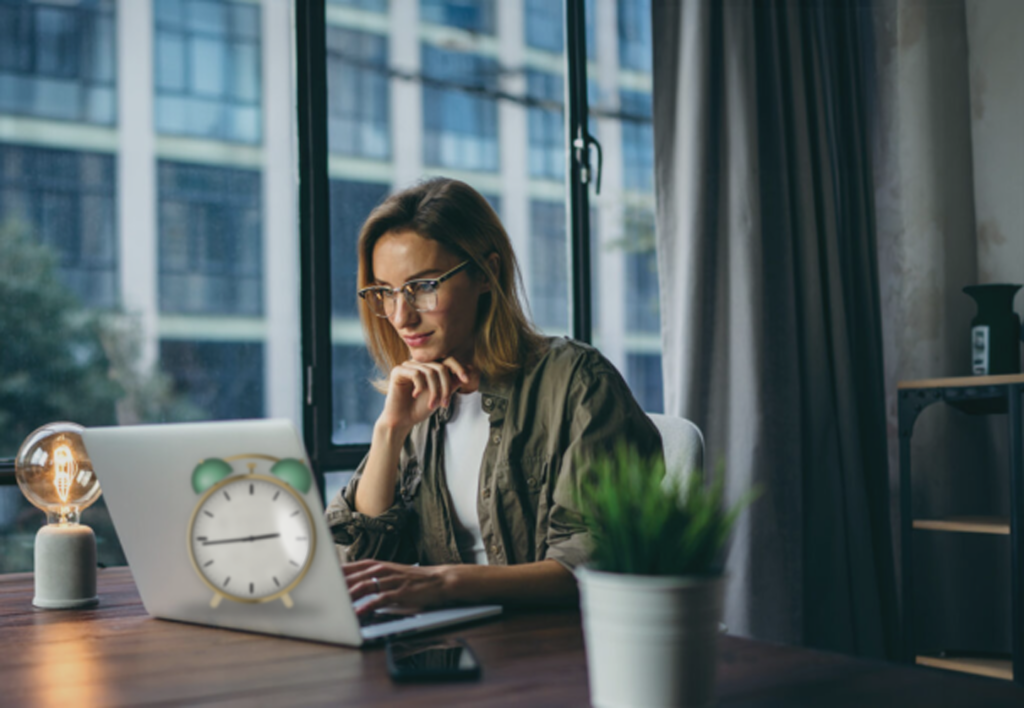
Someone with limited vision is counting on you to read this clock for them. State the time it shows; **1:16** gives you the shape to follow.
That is **2:44**
